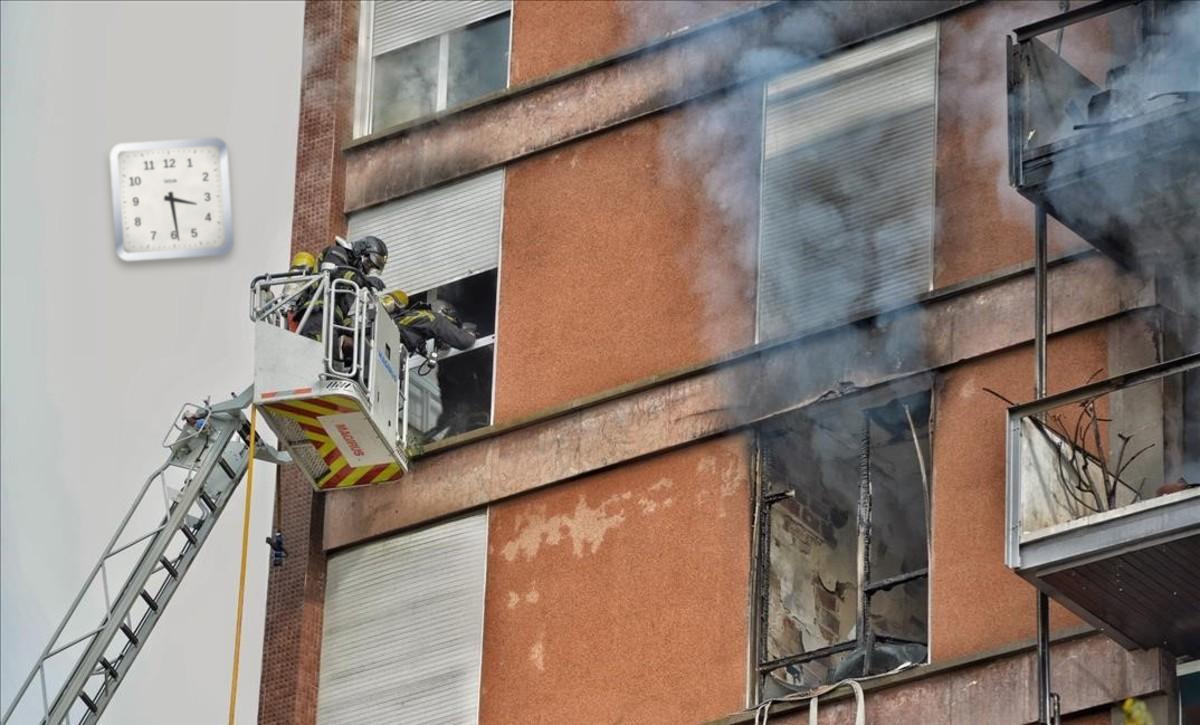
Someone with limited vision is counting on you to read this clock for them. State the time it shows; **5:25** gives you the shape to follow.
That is **3:29**
